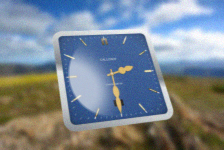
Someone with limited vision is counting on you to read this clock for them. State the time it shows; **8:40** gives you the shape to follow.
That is **2:30**
